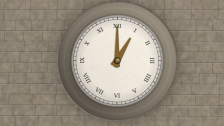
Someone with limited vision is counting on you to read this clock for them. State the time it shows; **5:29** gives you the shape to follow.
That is **1:00**
